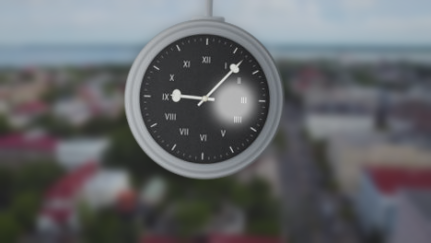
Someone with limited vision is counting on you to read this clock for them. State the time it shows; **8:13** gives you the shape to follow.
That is **9:07**
